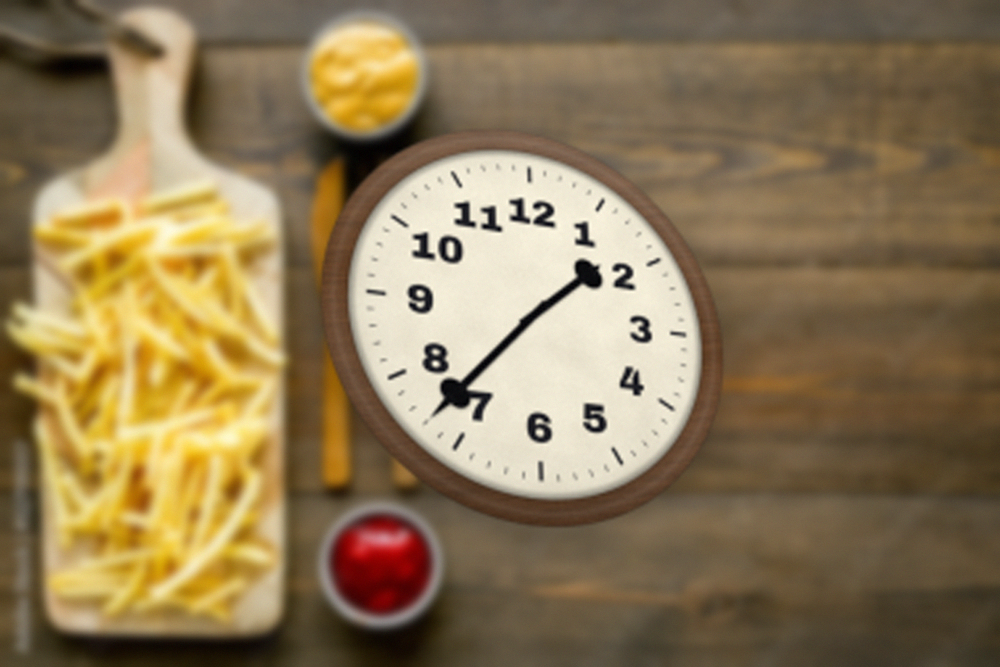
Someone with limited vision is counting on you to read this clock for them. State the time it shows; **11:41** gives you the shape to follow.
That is **1:37**
